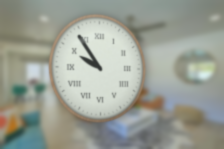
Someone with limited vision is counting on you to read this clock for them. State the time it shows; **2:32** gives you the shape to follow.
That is **9:54**
